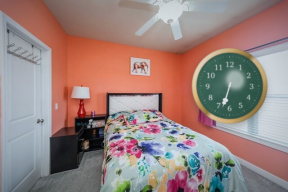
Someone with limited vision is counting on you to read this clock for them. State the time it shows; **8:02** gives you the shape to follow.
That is **6:33**
